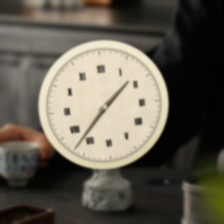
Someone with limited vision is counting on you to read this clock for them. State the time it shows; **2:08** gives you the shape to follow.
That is **1:37**
